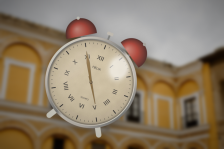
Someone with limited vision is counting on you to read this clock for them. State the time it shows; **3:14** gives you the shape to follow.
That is **4:55**
